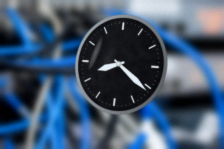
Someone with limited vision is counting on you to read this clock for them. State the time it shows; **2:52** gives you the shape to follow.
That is **8:21**
